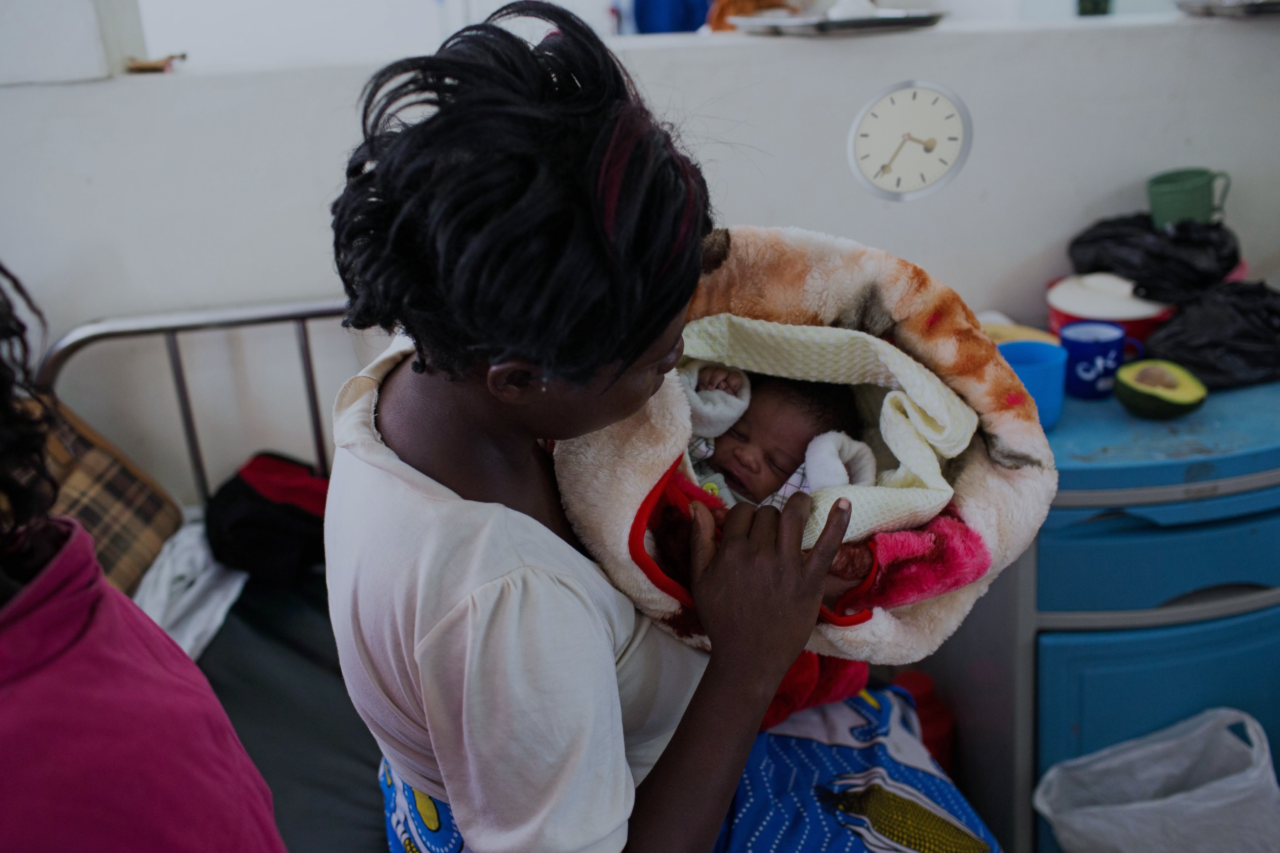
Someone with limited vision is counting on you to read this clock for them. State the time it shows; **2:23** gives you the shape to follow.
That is **3:34**
